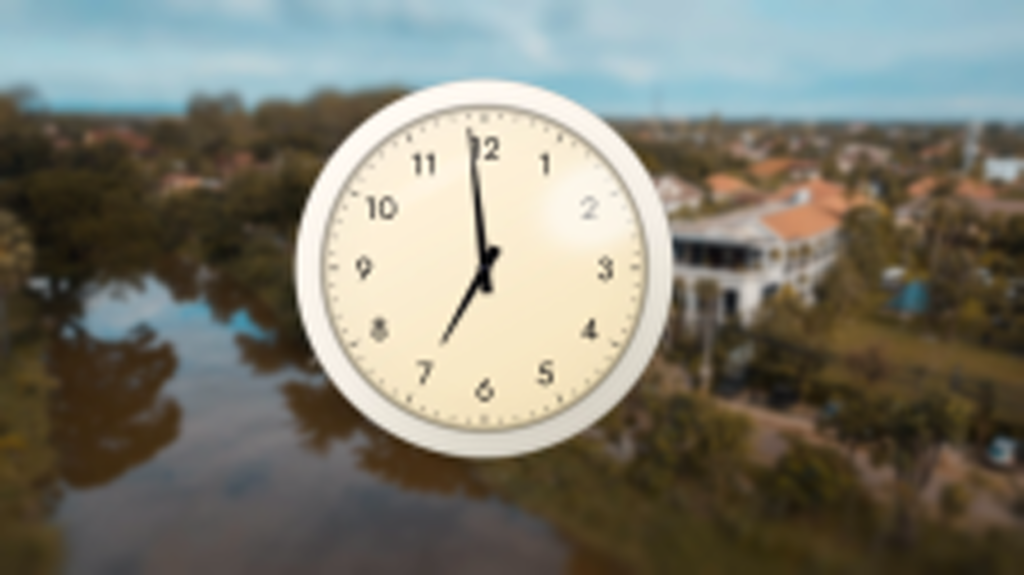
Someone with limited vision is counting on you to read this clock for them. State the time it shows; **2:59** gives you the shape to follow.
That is **6:59**
